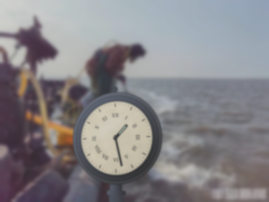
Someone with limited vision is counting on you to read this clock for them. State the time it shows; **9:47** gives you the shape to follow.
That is **1:28**
